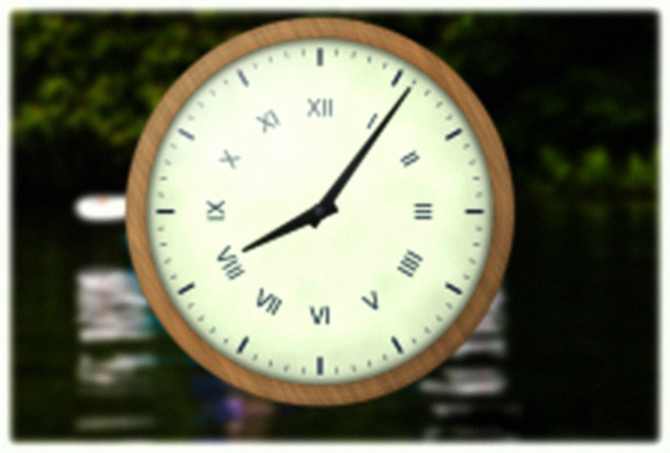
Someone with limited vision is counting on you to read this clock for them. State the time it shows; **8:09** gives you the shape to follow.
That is **8:06**
